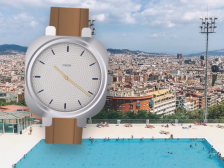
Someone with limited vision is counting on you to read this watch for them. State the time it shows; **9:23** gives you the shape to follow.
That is **10:21**
